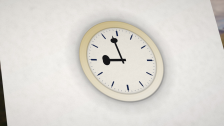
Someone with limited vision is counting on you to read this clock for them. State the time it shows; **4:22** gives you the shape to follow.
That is **8:58**
